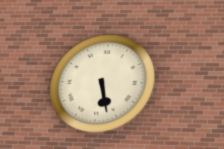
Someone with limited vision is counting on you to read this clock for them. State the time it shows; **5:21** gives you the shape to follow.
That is **5:27**
